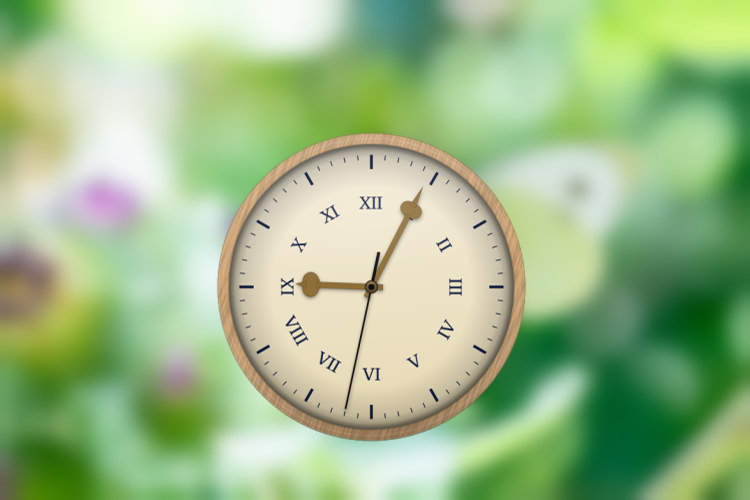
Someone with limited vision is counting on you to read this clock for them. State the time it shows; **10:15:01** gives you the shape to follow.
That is **9:04:32**
